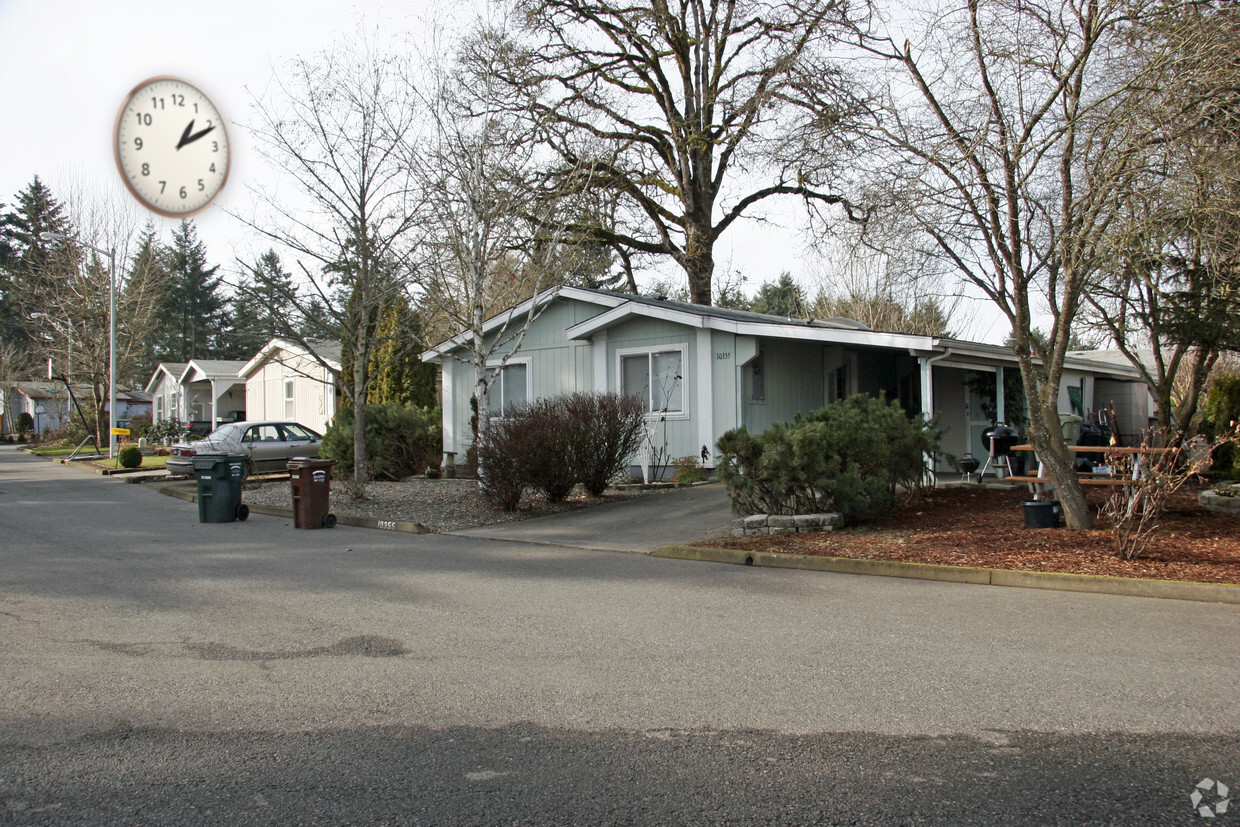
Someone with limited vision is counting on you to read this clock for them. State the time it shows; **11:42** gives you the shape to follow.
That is **1:11**
